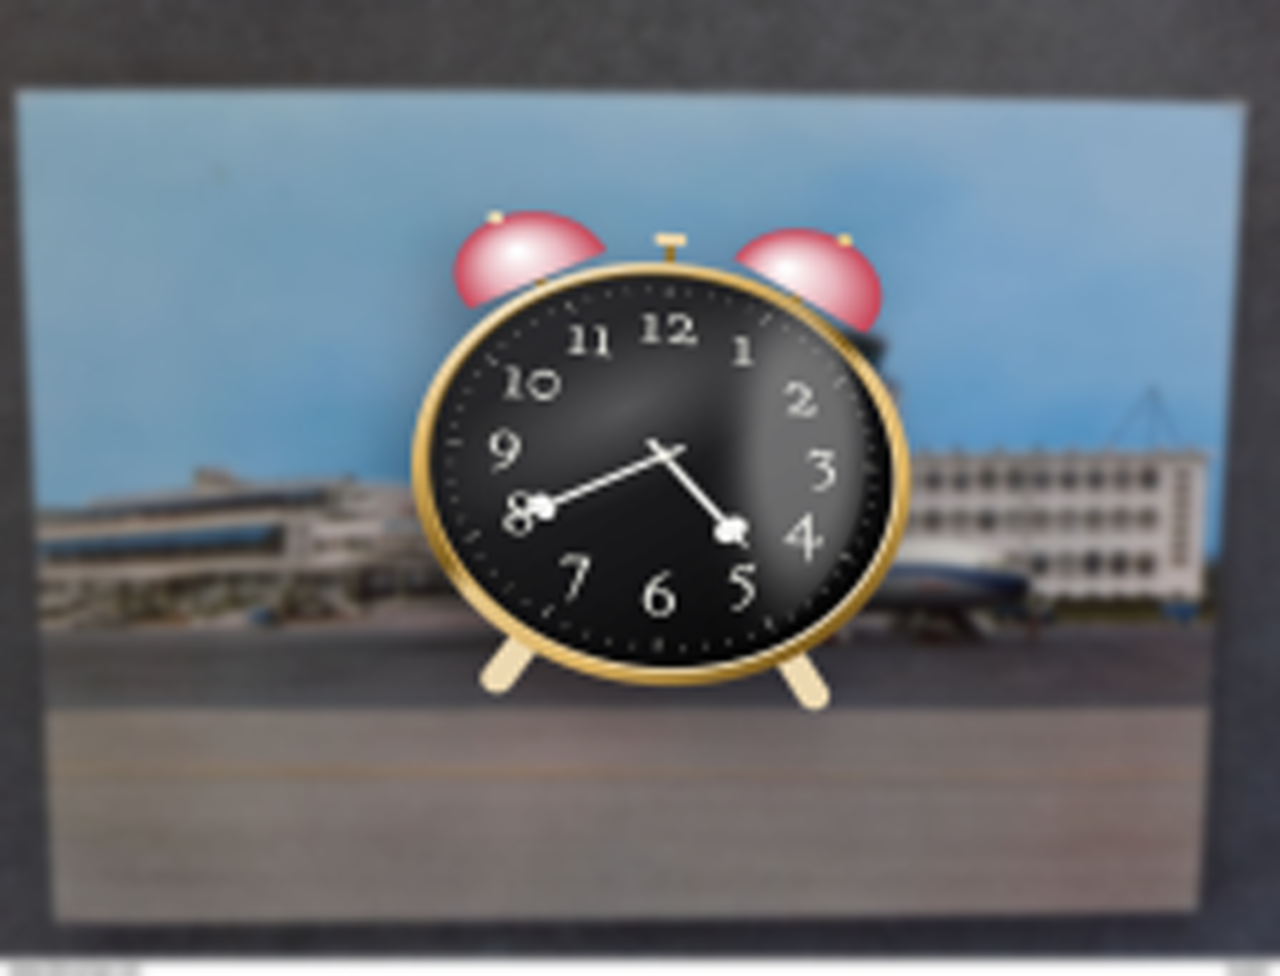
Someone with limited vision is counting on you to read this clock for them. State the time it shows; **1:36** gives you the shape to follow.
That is **4:40**
